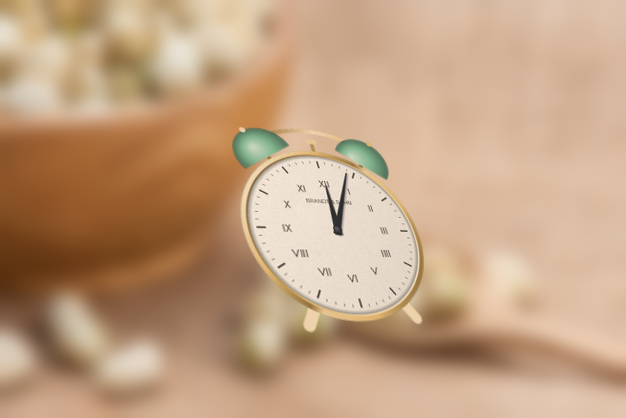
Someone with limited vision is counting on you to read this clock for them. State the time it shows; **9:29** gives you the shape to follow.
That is **12:04**
